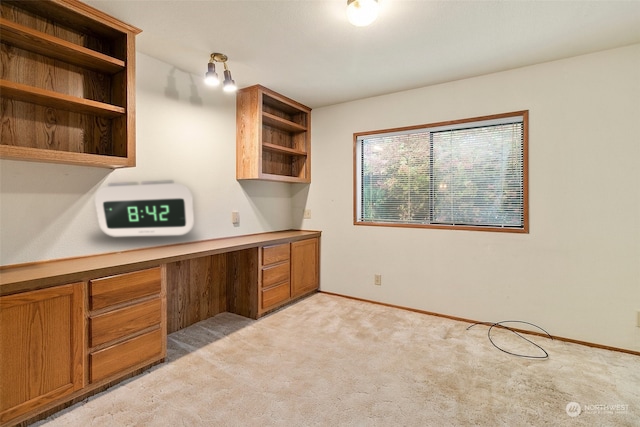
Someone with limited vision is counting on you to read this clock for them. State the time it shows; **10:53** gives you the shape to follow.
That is **8:42**
